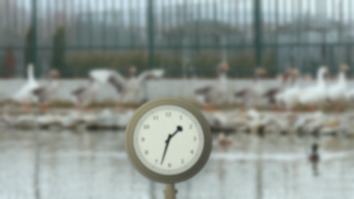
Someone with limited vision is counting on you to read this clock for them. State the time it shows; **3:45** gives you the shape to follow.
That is **1:33**
